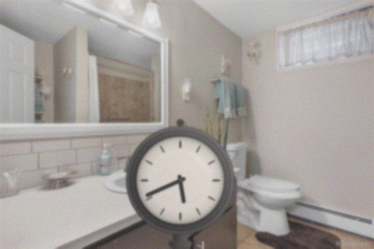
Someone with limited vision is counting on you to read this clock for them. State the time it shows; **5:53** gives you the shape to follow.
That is **5:41**
